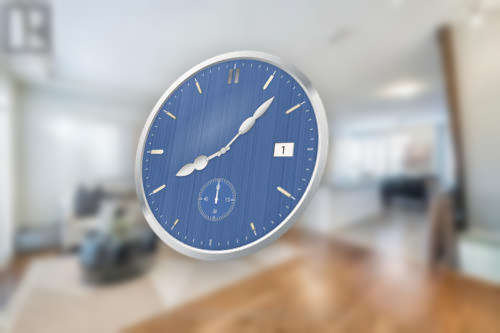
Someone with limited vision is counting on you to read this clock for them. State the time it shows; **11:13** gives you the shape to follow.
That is **8:07**
